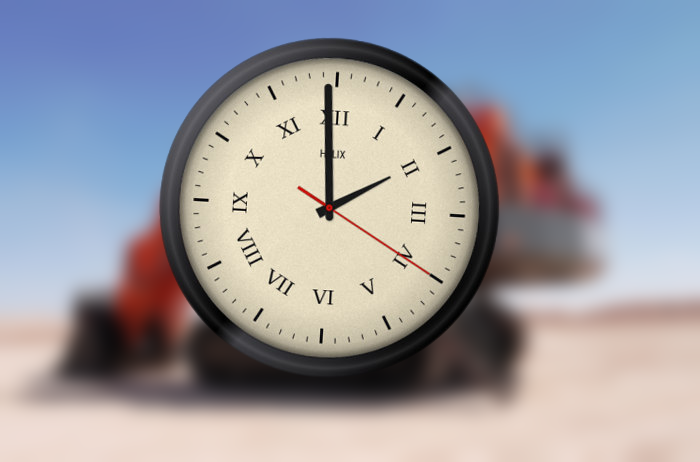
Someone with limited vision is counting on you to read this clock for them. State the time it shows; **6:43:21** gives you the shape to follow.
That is **1:59:20**
